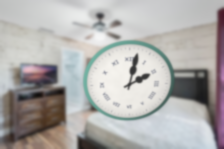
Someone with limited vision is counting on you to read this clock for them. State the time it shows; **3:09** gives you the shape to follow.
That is **2:02**
